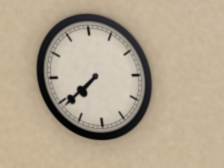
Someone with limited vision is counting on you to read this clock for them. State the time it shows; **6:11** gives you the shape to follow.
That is **7:39**
